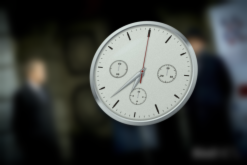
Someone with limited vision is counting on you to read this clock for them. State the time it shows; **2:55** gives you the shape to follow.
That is **6:37**
